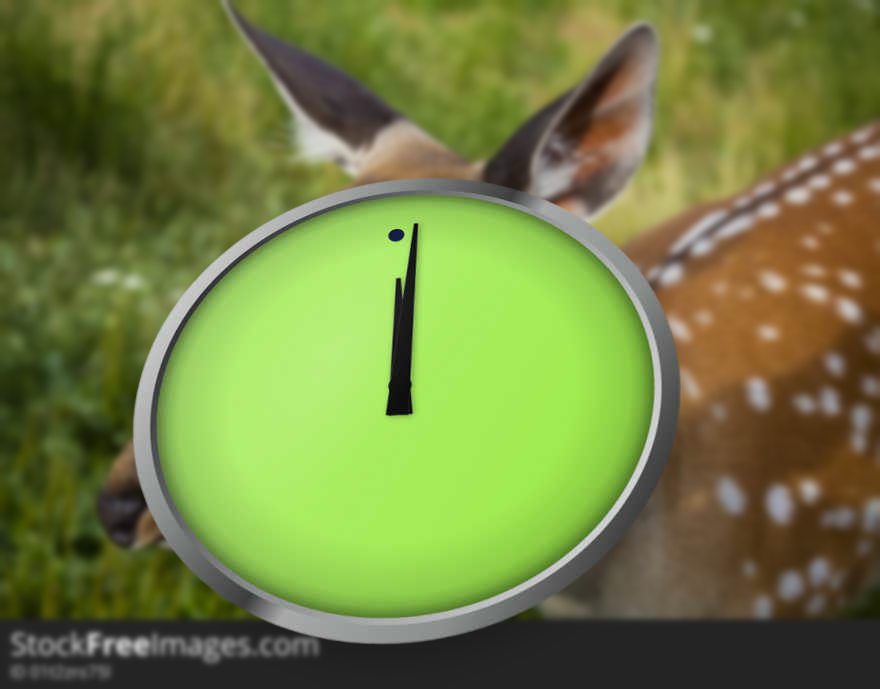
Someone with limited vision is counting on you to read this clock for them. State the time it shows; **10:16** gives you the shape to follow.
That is **12:01**
